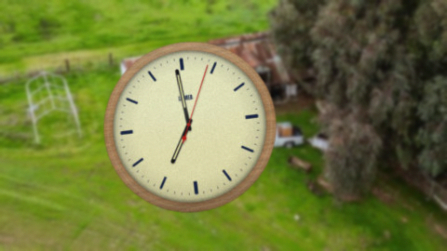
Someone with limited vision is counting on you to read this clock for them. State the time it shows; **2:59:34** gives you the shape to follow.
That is **6:59:04**
